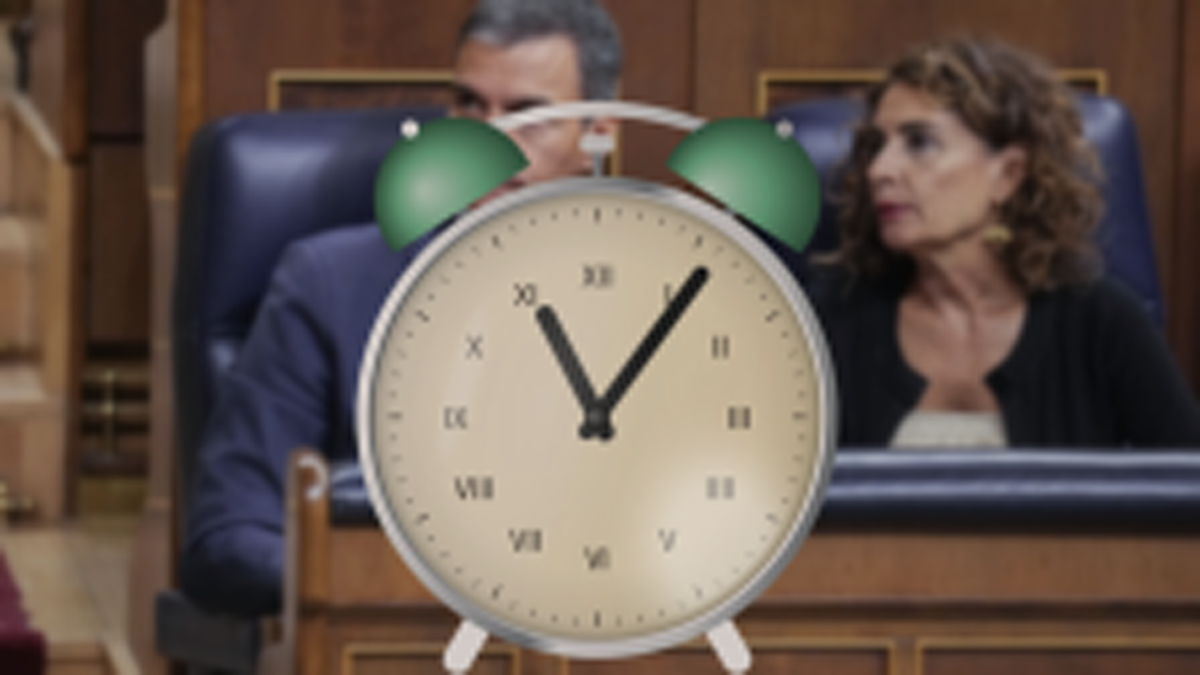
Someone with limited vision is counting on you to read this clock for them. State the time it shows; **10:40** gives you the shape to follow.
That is **11:06**
